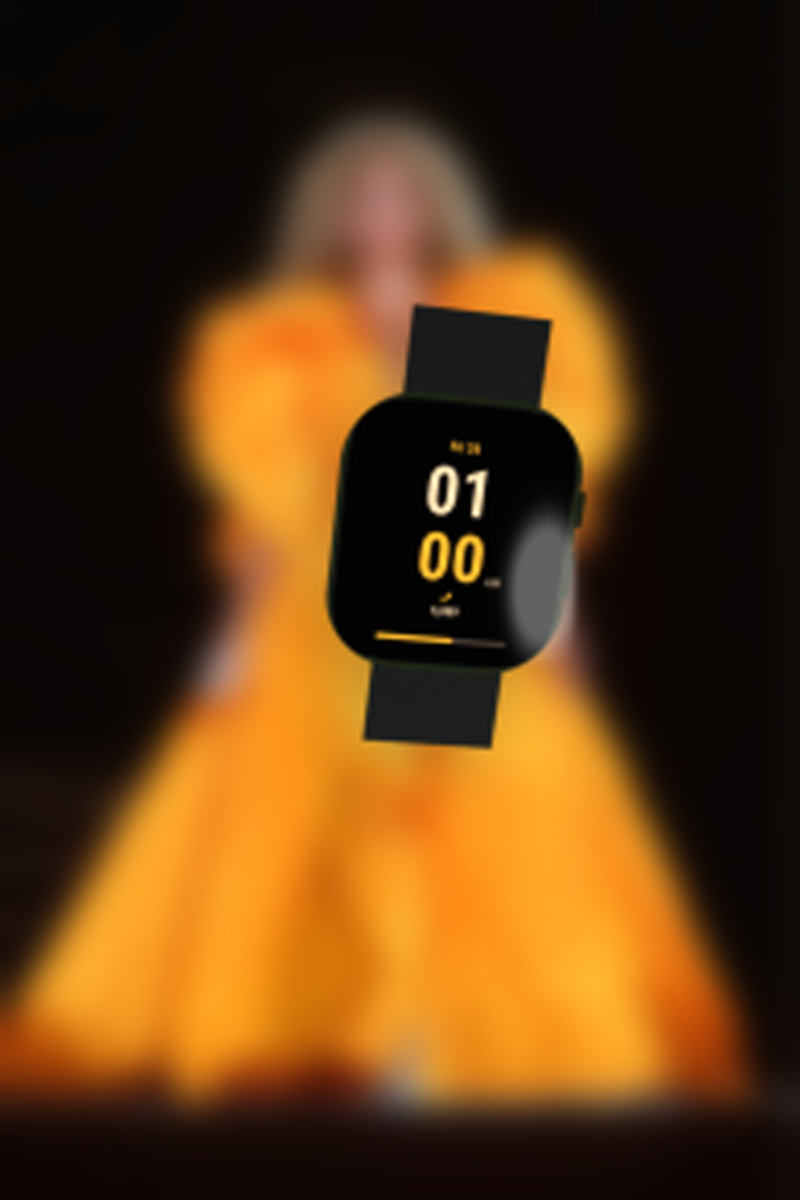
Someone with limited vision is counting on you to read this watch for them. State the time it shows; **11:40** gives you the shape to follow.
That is **1:00**
